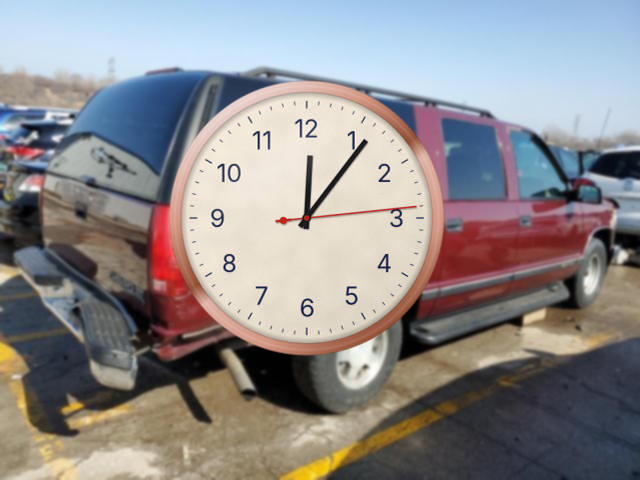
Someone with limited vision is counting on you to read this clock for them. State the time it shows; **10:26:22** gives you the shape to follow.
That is **12:06:14**
